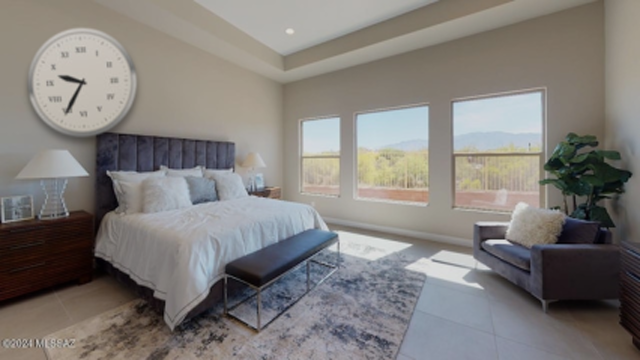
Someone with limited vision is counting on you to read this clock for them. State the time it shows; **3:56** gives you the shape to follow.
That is **9:35**
